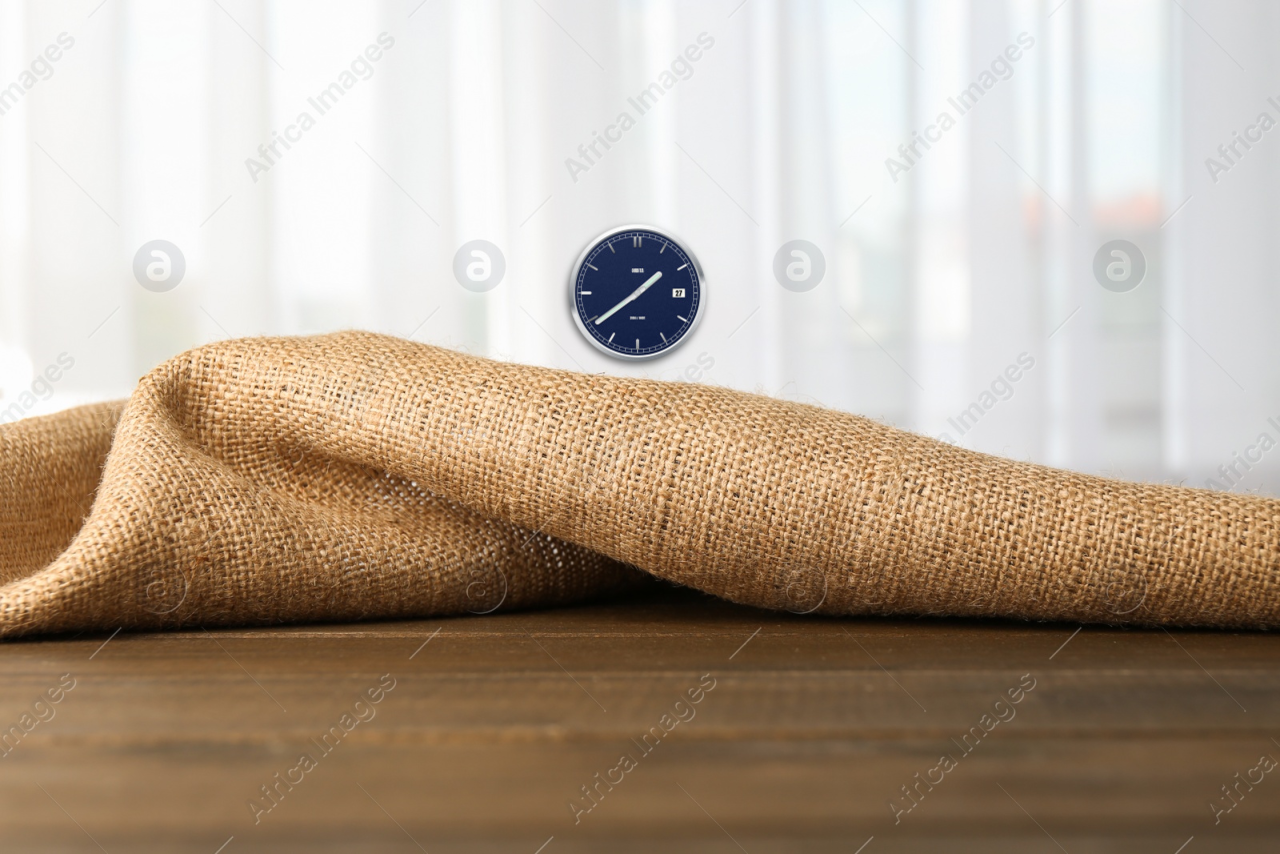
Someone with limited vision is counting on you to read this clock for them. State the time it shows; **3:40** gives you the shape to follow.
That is **1:39**
